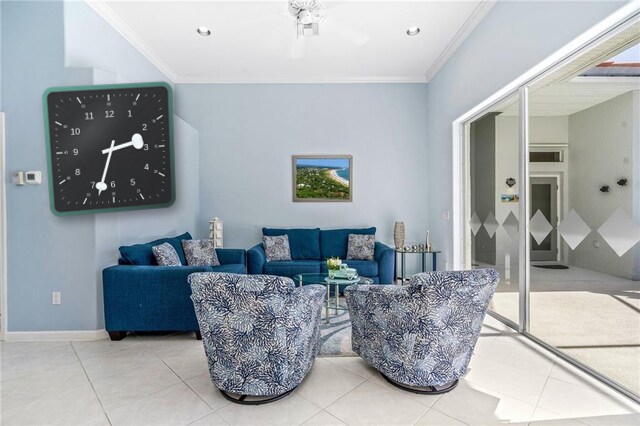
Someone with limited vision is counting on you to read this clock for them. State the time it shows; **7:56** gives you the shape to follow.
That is **2:33**
